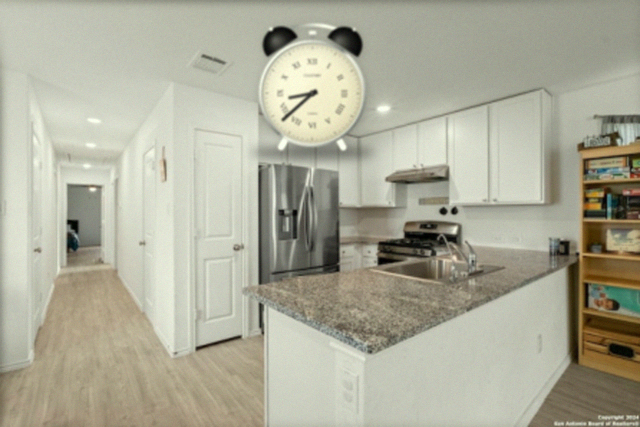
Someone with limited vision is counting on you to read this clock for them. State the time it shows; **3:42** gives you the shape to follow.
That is **8:38**
